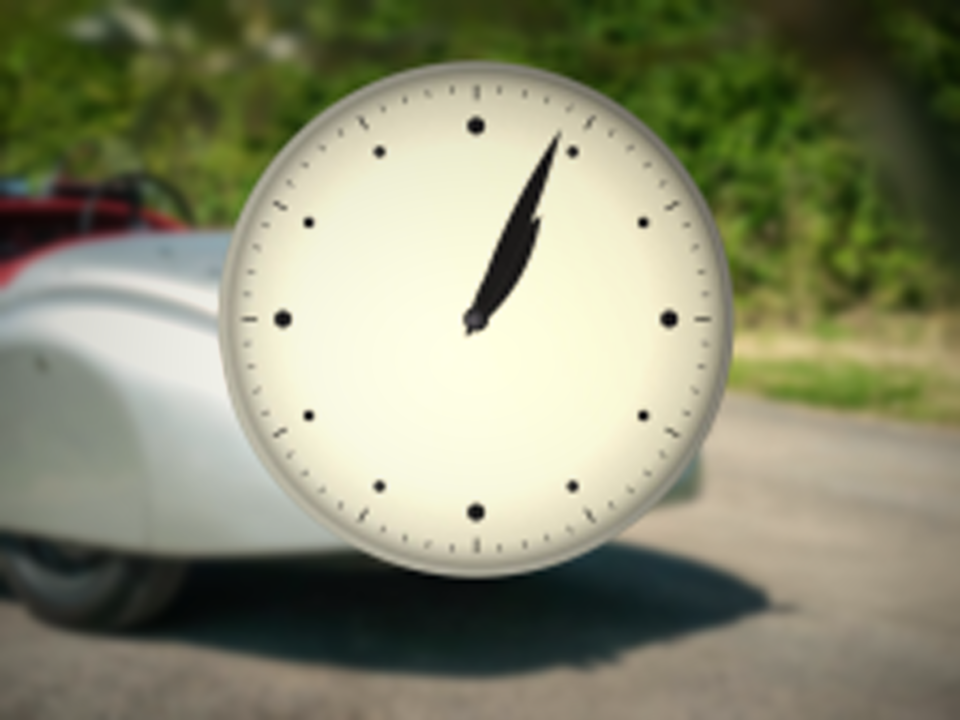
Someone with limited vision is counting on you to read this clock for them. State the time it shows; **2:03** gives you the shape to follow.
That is **1:04**
